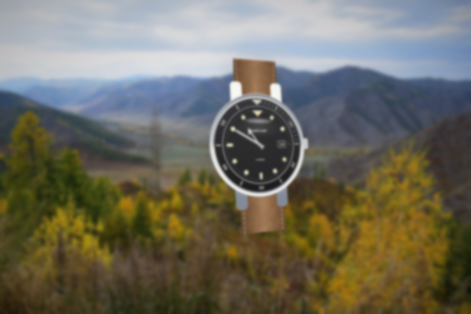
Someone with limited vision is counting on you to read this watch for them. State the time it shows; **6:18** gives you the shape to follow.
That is **10:50**
